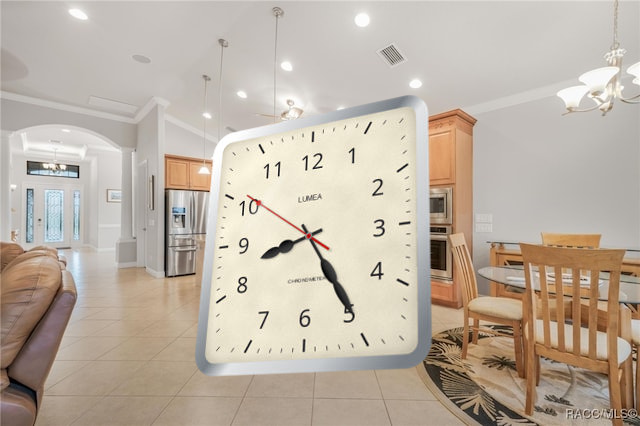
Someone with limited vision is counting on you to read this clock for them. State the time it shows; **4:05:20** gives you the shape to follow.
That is **8:24:51**
